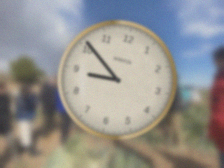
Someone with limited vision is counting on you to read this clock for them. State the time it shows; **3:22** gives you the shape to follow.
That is **8:51**
